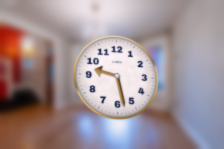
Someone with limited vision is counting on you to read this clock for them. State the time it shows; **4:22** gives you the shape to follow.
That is **9:28**
